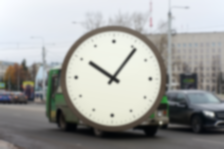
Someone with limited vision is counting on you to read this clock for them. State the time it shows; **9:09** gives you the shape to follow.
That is **10:06**
